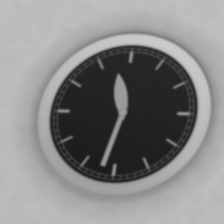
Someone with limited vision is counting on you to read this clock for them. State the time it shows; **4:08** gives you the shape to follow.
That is **11:32**
